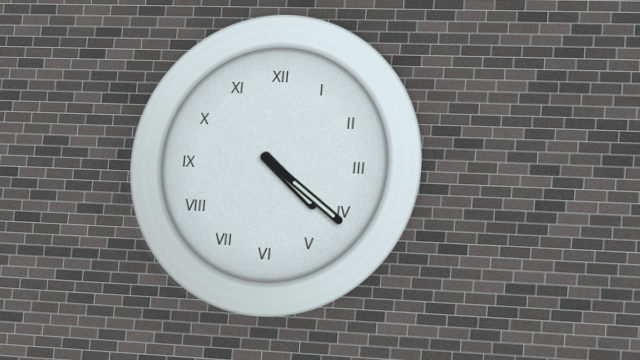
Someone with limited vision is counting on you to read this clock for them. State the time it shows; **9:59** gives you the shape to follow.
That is **4:21**
